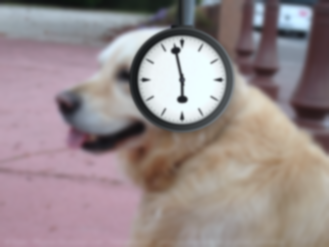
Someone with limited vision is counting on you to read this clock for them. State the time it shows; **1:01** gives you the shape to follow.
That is **5:58**
